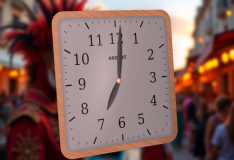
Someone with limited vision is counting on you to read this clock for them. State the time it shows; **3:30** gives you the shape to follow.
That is **7:01**
